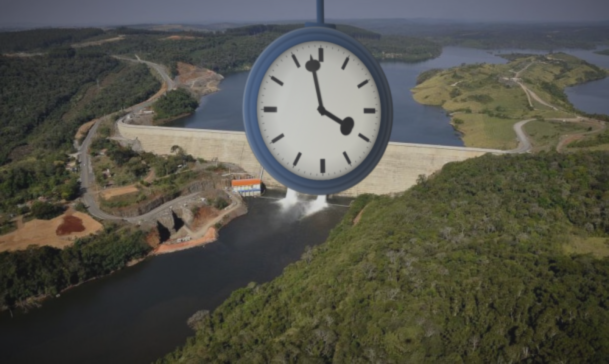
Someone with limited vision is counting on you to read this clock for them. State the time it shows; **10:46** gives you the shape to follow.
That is **3:58**
